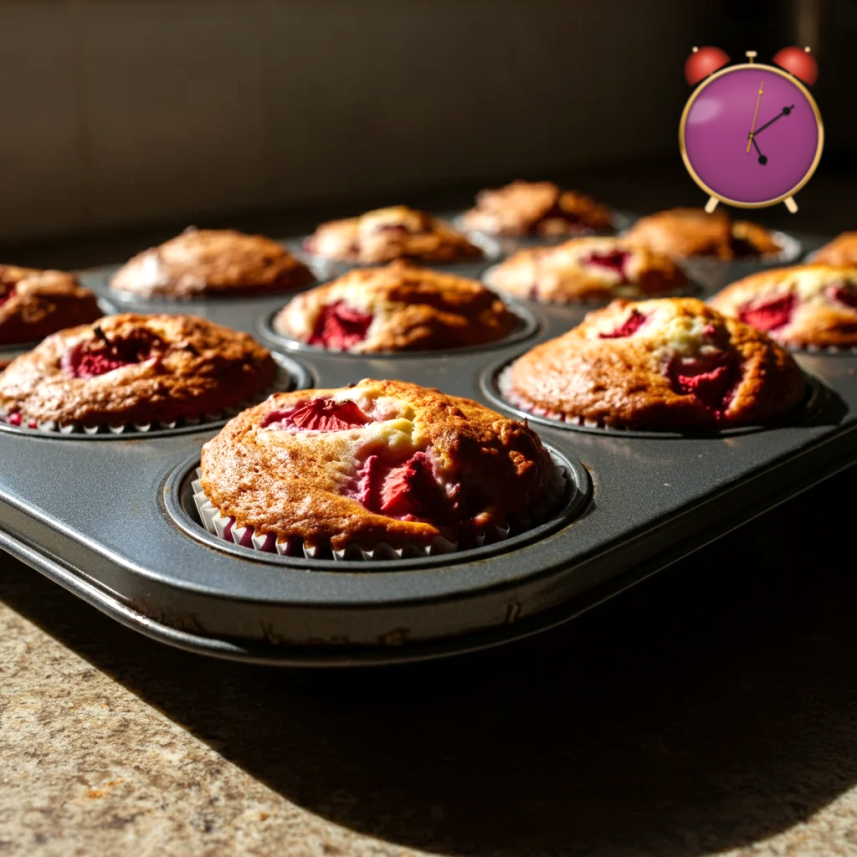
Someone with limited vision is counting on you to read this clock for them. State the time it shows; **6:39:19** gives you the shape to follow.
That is **5:09:02**
